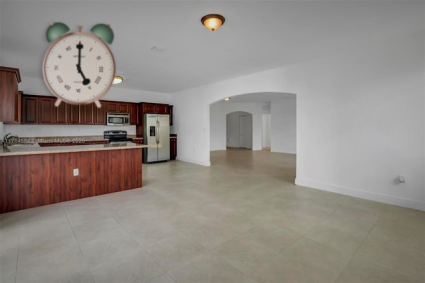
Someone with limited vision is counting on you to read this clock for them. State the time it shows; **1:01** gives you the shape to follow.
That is **5:00**
